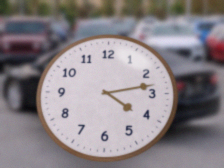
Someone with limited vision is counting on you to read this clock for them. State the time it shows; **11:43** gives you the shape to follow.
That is **4:13**
